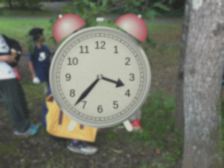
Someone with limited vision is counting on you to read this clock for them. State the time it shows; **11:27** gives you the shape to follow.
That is **3:37**
